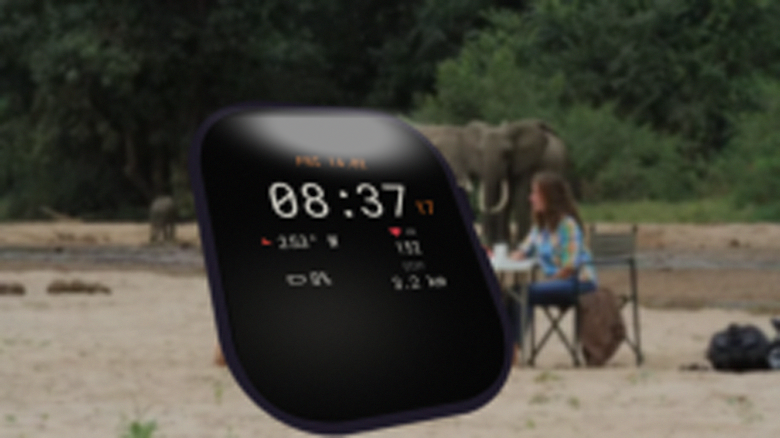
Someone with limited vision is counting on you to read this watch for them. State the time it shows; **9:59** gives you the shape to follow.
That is **8:37**
